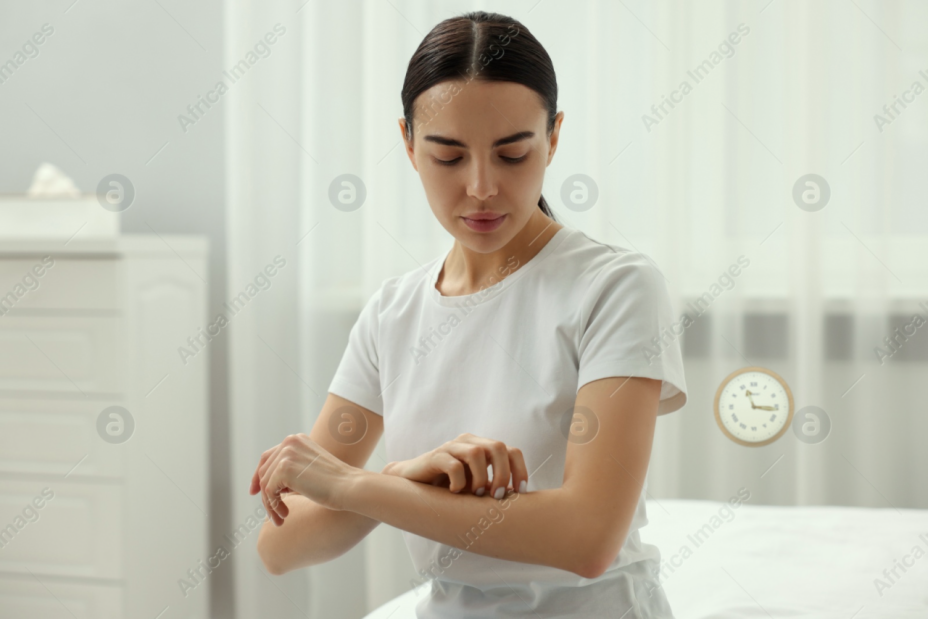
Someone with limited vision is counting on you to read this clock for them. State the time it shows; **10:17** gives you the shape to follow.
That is **11:16**
